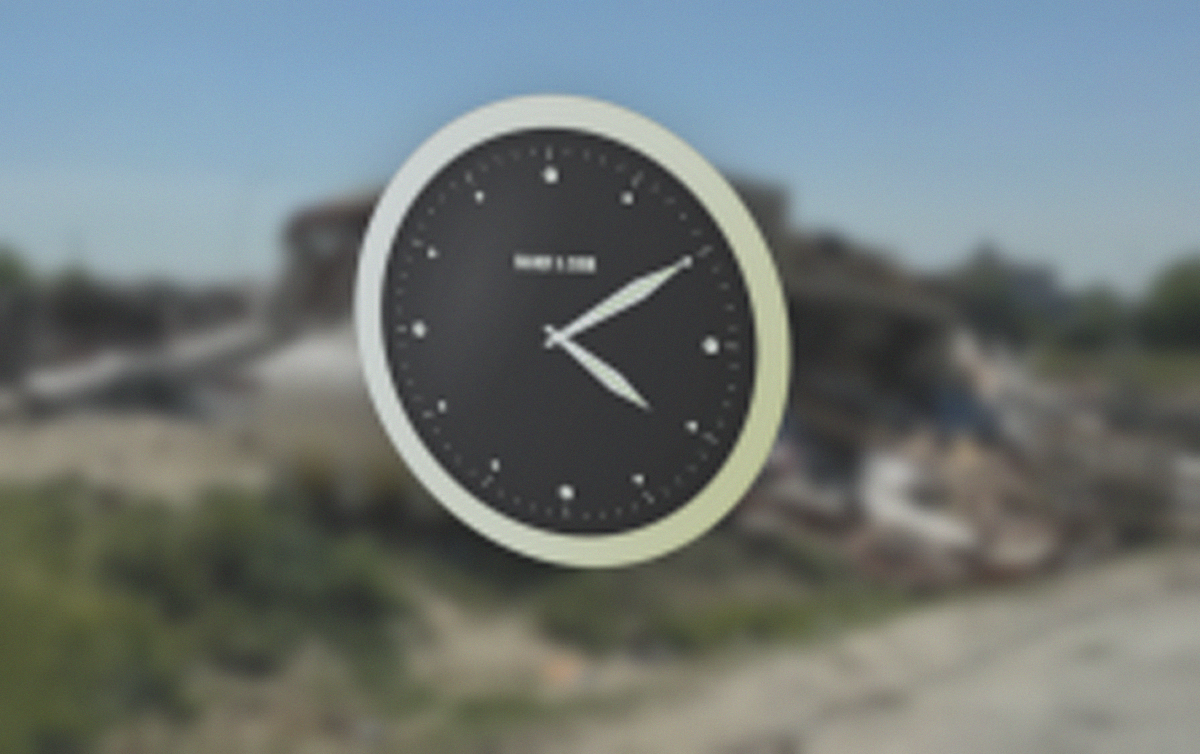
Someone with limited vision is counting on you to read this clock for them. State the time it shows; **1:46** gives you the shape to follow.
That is **4:10**
